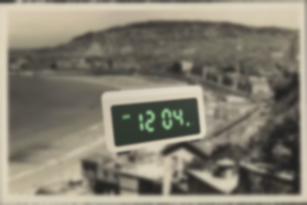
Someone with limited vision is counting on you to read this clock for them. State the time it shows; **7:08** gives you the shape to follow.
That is **12:04**
